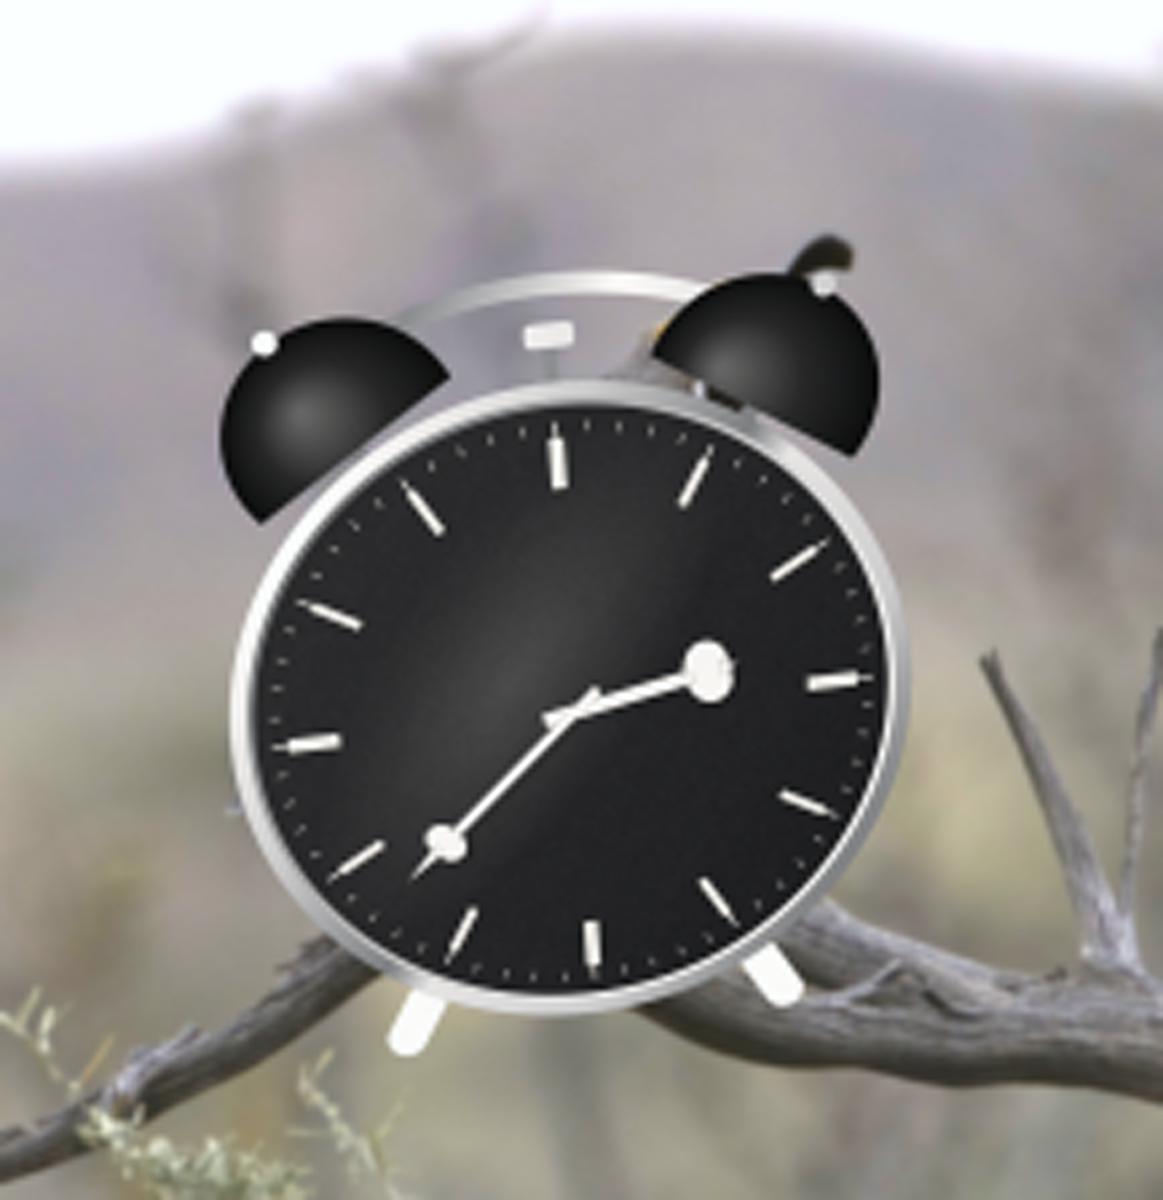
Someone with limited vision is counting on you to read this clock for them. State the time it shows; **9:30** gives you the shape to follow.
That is **2:38**
